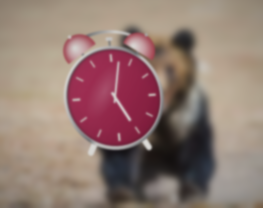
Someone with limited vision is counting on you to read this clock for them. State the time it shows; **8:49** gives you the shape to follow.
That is **5:02**
